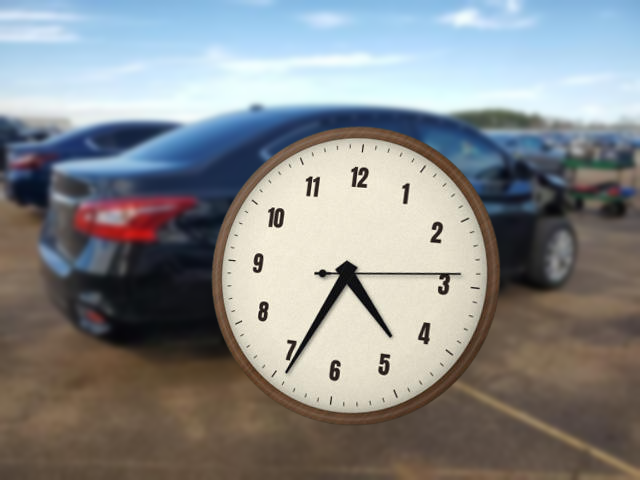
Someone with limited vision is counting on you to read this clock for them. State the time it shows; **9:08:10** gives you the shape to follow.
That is **4:34:14**
